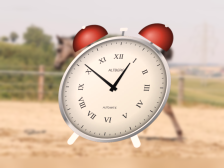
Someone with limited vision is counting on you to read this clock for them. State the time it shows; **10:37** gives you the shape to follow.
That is **12:51**
